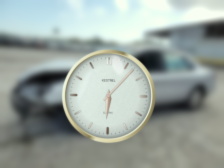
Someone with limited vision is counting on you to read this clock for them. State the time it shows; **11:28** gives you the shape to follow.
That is **6:07**
